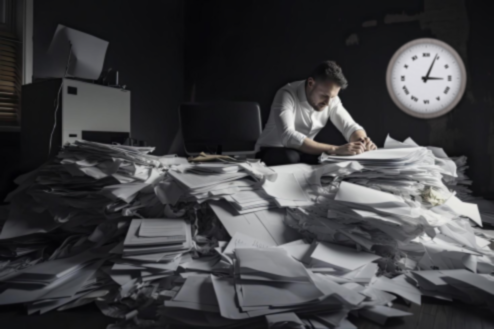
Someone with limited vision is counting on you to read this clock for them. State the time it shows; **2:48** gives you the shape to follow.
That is **3:04**
